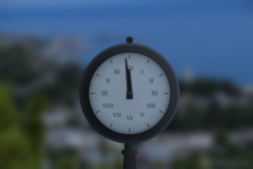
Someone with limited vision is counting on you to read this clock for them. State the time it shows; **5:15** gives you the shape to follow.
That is **11:59**
